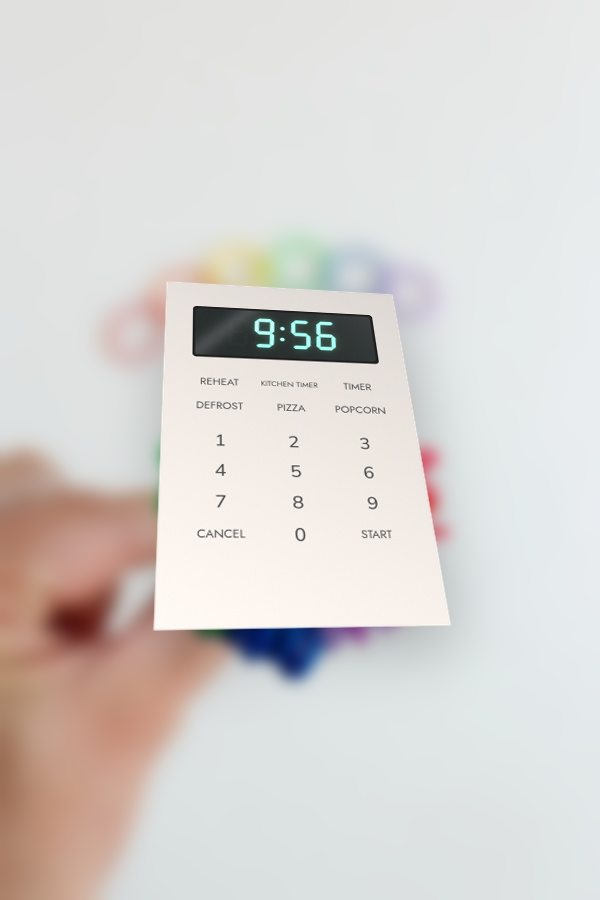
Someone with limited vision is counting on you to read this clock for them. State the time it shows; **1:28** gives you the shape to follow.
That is **9:56**
